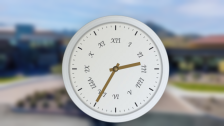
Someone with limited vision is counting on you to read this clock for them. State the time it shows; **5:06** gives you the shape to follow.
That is **2:35**
